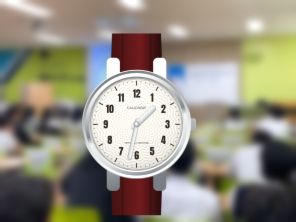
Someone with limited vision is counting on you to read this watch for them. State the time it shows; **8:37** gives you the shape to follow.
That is **1:32**
